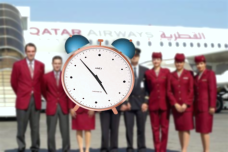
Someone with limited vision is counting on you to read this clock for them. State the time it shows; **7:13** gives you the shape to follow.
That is **4:53**
